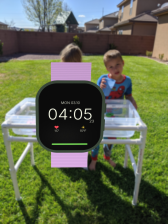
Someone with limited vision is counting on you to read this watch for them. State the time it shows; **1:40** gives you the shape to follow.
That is **4:05**
